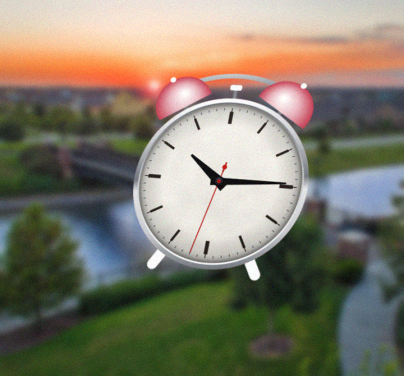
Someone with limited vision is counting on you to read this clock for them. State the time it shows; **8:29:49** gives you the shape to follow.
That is **10:14:32**
